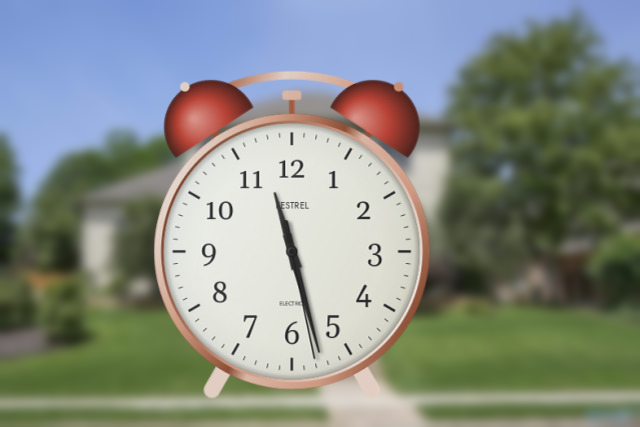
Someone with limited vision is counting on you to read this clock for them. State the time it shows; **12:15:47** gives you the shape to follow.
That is **11:27:28**
